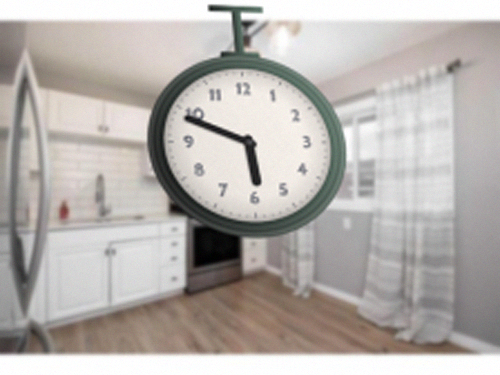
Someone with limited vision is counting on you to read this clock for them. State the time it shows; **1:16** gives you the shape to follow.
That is **5:49**
